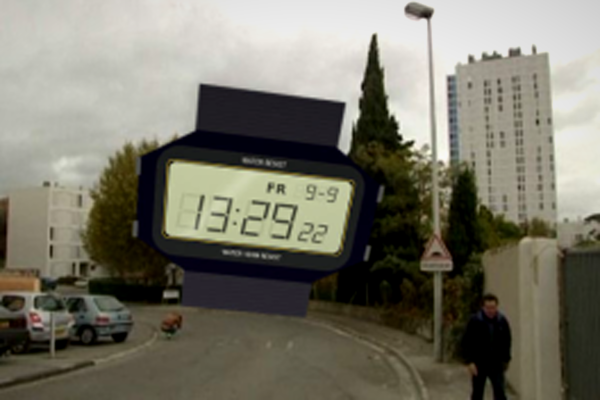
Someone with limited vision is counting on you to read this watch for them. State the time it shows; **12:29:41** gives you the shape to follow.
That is **13:29:22**
